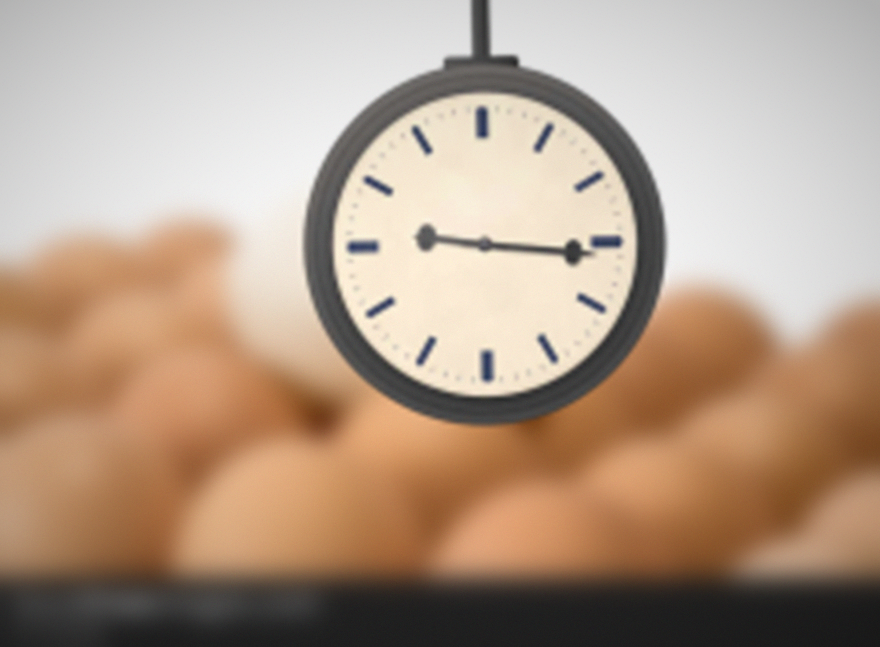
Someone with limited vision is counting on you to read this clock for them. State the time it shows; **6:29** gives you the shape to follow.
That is **9:16**
